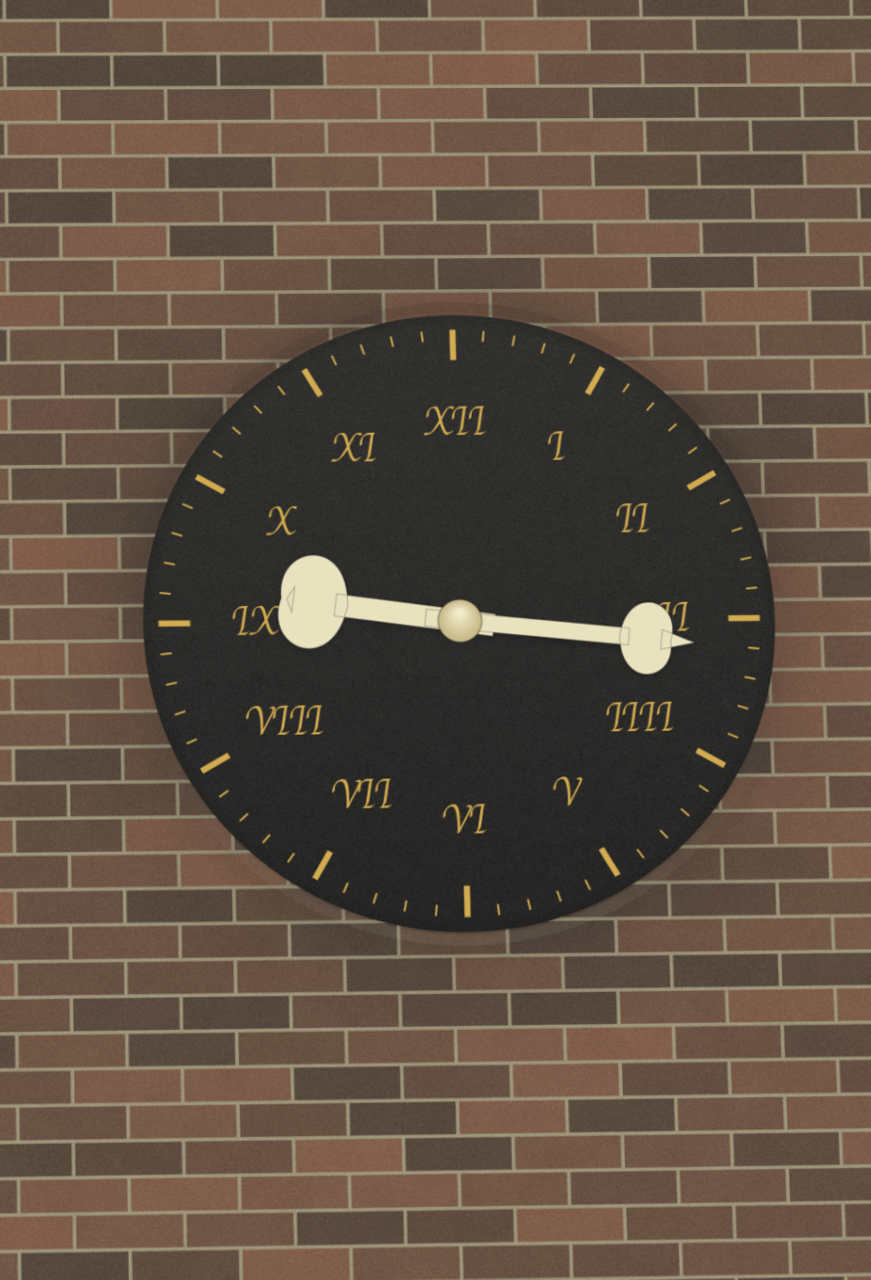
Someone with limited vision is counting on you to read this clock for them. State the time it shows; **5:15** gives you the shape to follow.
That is **9:16**
